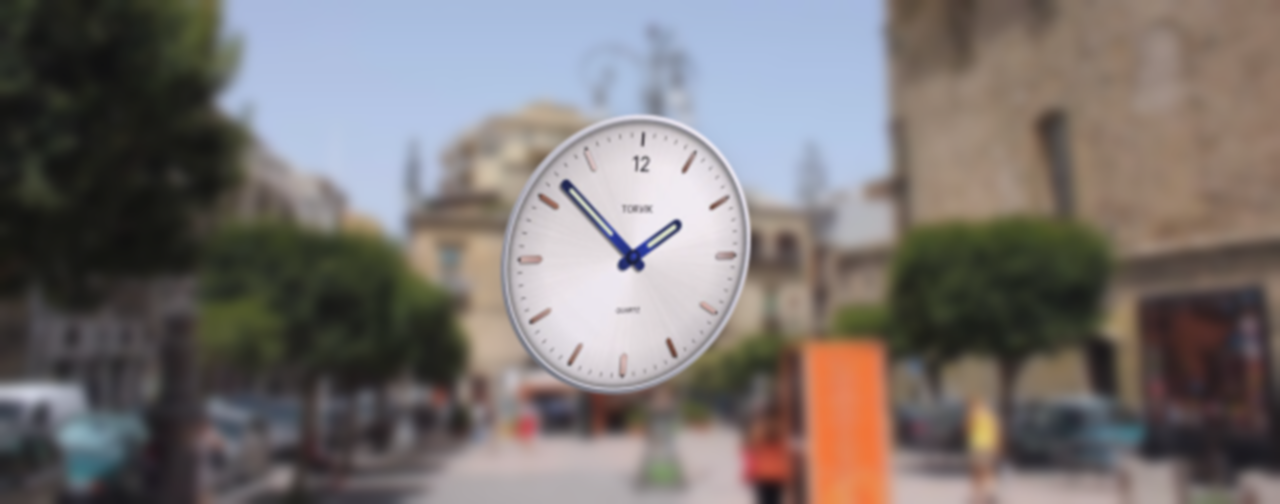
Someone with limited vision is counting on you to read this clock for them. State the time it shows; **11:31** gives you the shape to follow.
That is **1:52**
